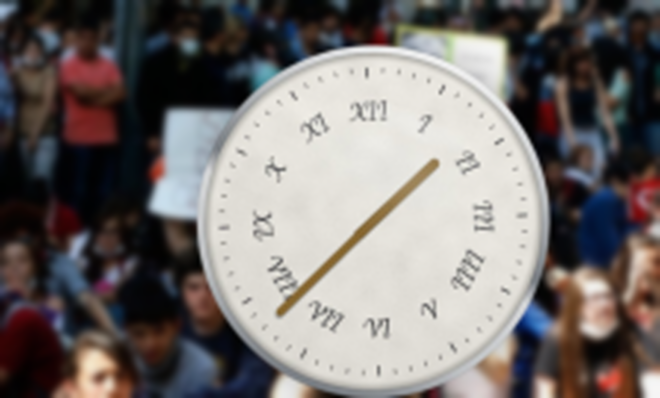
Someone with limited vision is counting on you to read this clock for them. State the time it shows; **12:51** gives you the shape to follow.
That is **1:38**
